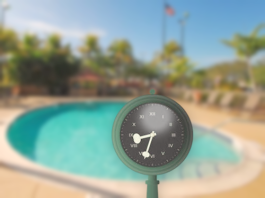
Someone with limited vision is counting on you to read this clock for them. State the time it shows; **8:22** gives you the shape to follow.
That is **8:33**
